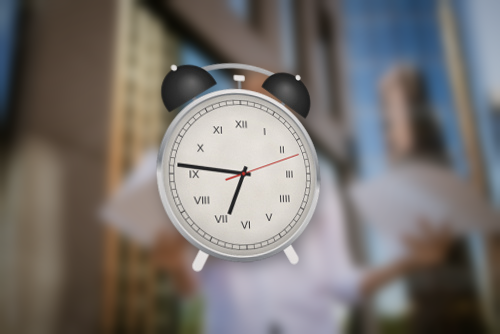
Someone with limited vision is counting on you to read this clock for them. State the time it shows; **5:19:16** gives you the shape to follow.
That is **6:46:12**
